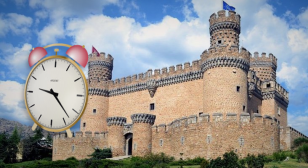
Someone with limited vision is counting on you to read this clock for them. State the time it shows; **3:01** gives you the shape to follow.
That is **9:23**
